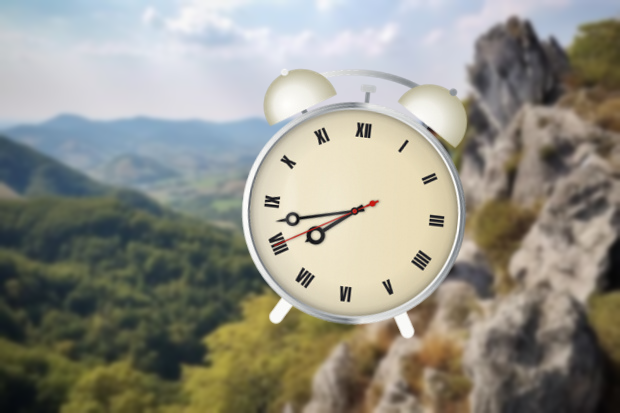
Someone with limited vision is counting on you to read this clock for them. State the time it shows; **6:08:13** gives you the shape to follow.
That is **7:42:40**
